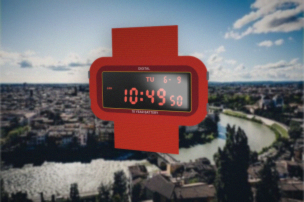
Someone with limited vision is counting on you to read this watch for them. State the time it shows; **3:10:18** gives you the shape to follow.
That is **10:49:50**
